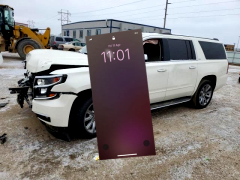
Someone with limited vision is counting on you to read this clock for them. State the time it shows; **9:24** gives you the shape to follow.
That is **11:01**
